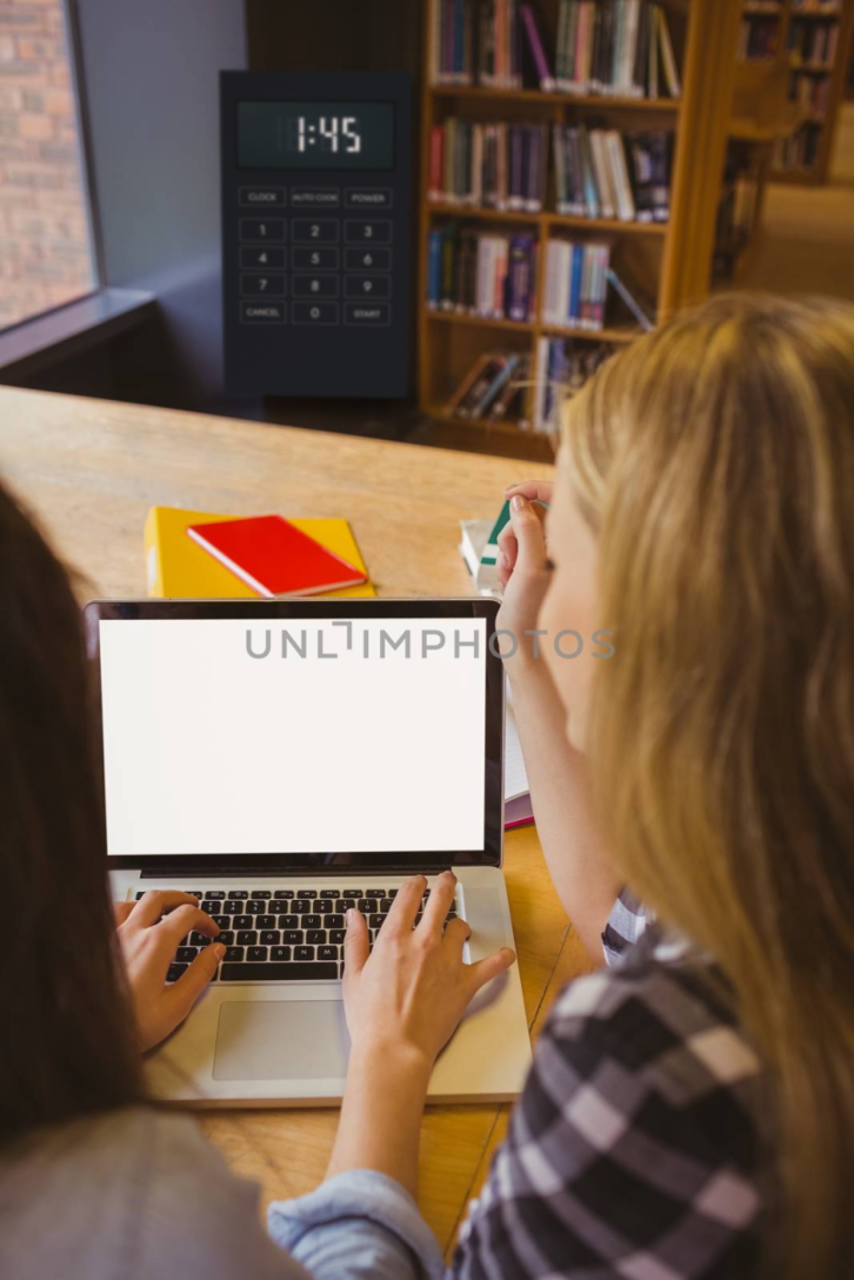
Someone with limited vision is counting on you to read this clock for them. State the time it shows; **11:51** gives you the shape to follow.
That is **1:45**
